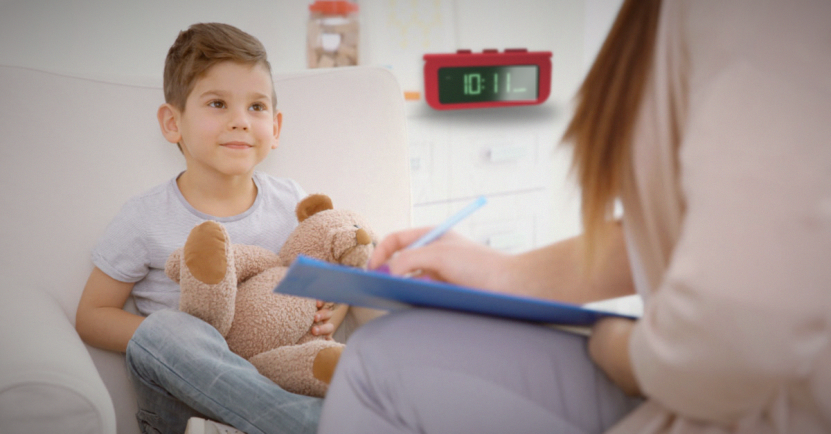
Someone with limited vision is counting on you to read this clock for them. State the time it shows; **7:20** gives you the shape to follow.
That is **10:11**
